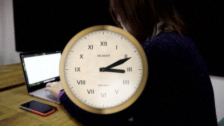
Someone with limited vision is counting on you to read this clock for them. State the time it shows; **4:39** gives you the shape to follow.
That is **3:11**
